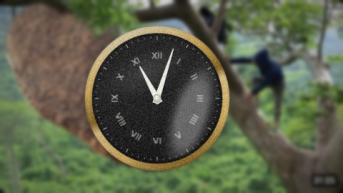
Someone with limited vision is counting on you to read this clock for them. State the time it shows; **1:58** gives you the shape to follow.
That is **11:03**
